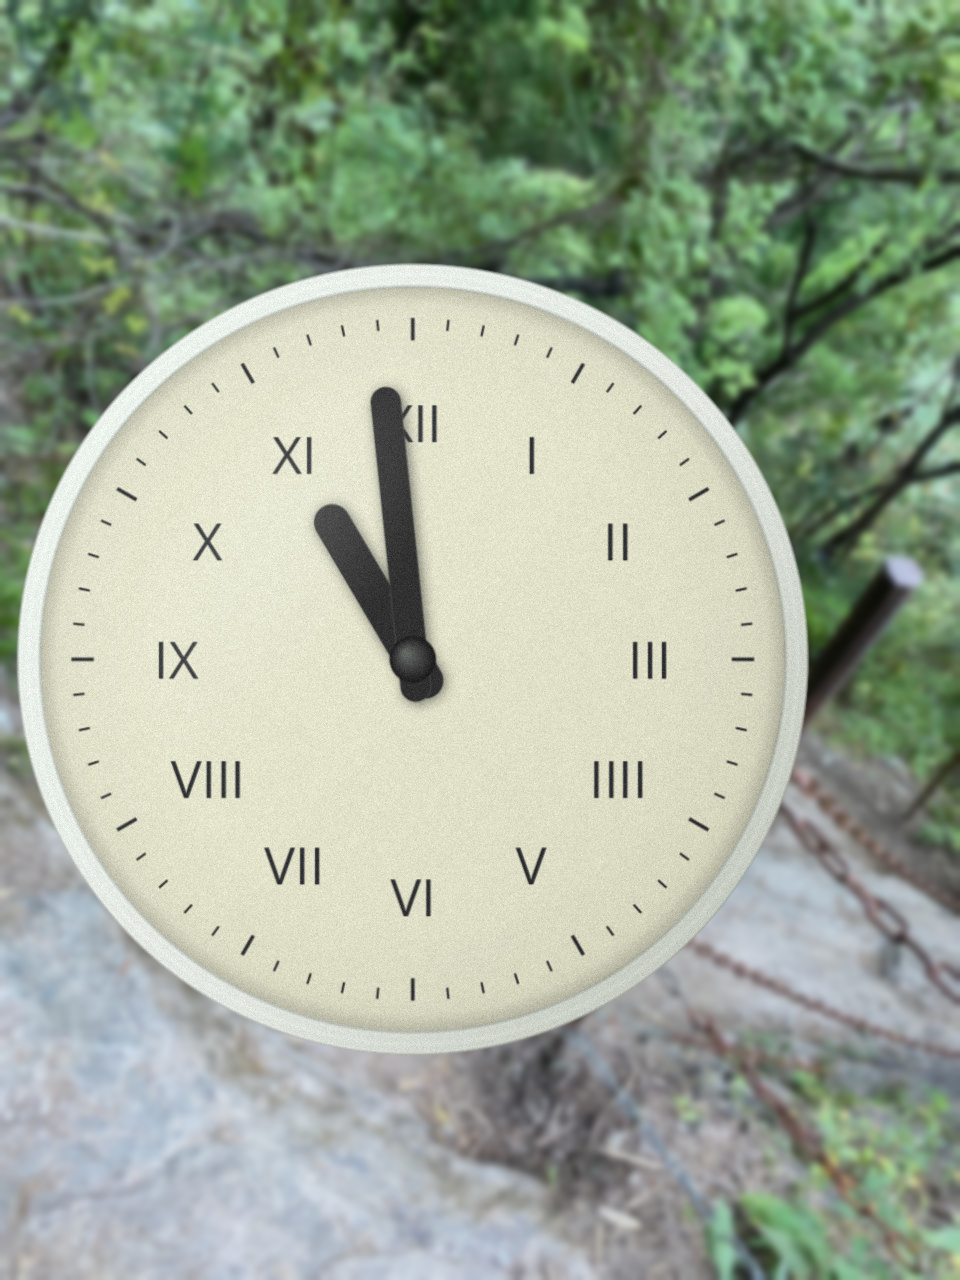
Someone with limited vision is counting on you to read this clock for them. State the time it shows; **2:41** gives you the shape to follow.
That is **10:59**
